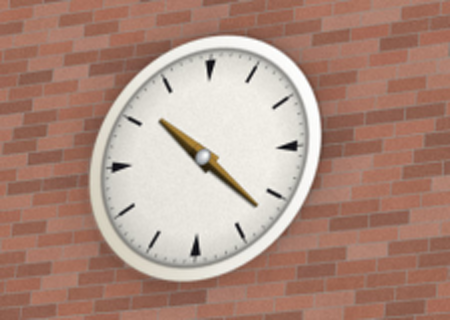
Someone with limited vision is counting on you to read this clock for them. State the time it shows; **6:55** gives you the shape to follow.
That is **10:22**
